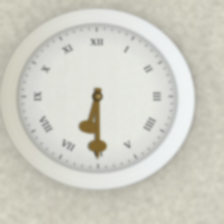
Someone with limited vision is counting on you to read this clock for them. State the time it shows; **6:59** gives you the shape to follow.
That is **6:30**
